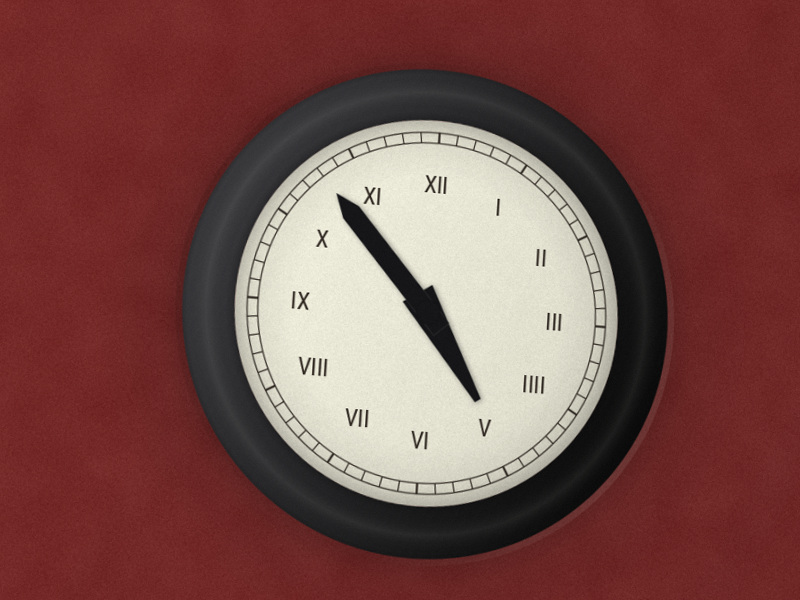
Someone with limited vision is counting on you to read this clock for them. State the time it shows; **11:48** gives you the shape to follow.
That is **4:53**
